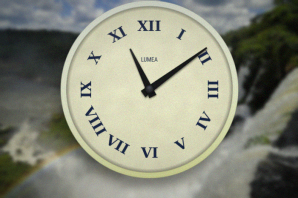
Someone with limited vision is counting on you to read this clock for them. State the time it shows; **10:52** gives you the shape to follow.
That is **11:09**
